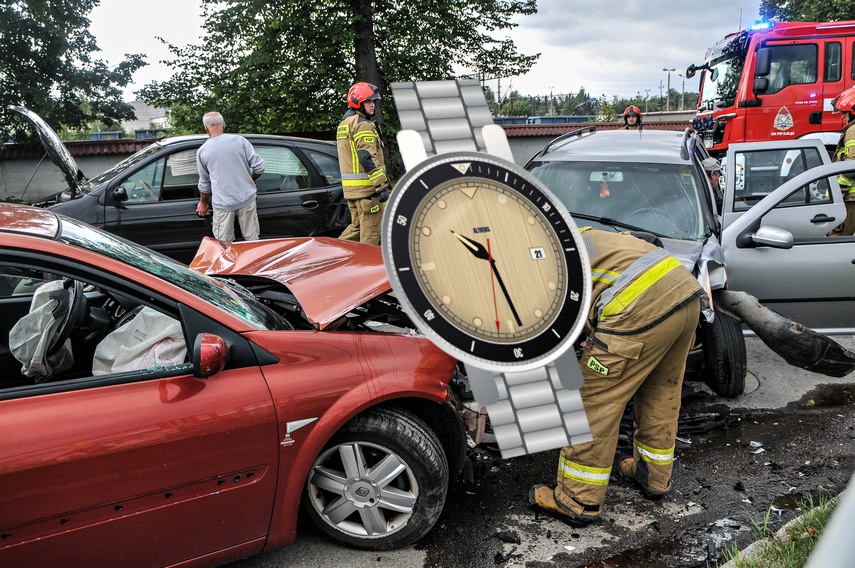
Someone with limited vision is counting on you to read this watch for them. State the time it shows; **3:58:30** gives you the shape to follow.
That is **10:28:32**
